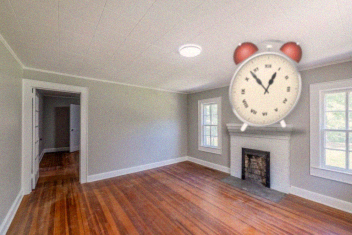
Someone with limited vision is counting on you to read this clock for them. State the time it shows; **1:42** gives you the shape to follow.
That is **12:53**
